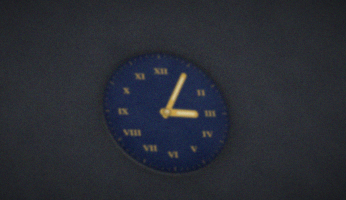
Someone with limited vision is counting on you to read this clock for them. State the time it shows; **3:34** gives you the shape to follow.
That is **3:05**
